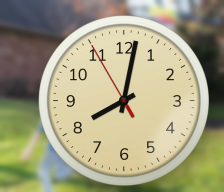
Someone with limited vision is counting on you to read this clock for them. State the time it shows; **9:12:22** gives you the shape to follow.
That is **8:01:55**
